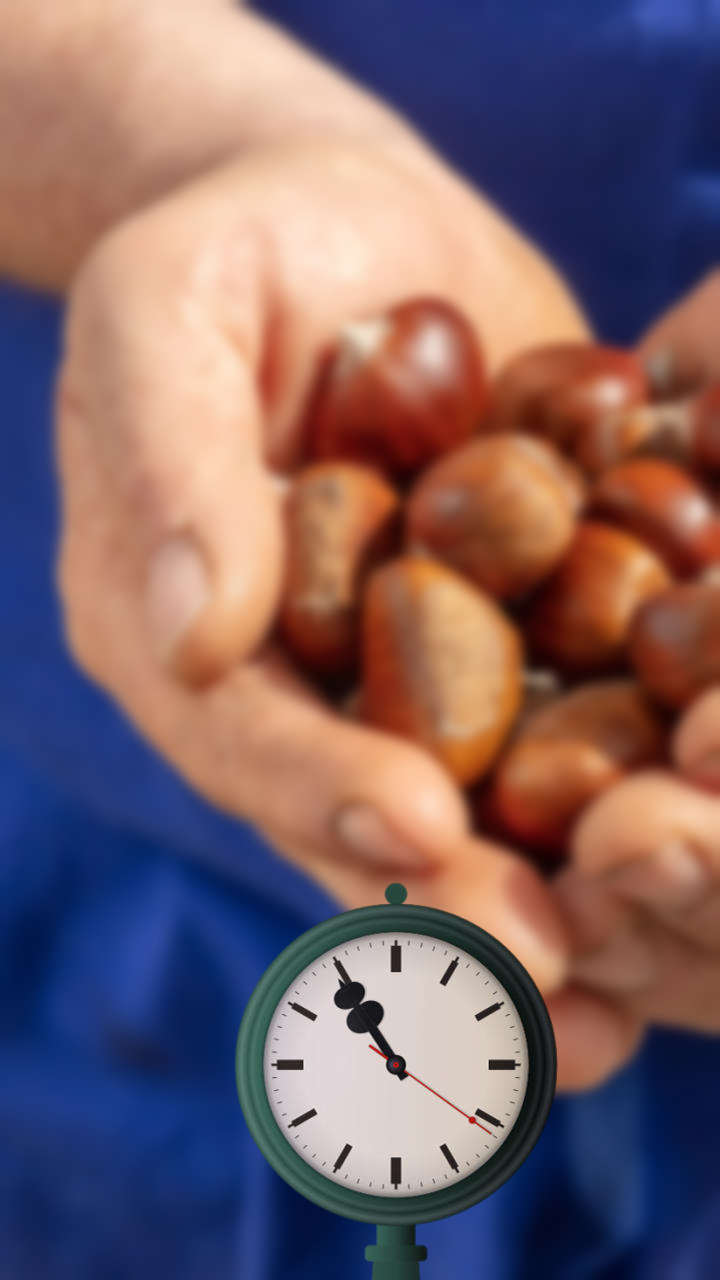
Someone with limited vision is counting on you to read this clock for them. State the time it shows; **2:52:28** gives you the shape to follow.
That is **10:54:21**
